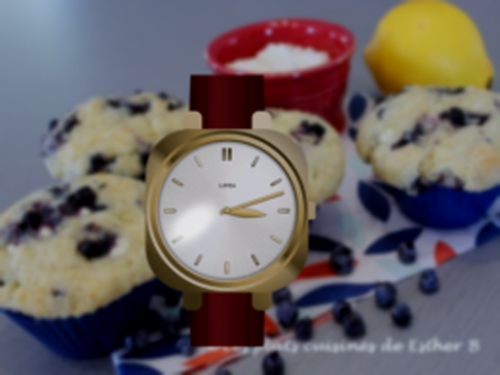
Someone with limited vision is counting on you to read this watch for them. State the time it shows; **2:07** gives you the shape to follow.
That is **3:12**
